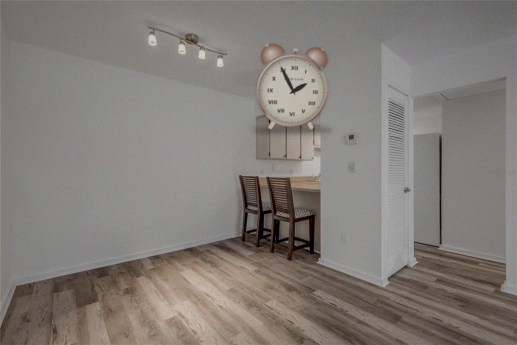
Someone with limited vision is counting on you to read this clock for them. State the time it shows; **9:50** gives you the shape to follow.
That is **1:55**
